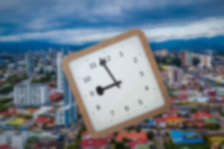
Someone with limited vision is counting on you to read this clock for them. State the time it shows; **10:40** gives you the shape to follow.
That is **8:58**
